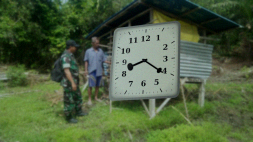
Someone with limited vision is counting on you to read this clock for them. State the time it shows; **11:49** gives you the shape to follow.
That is **8:21**
